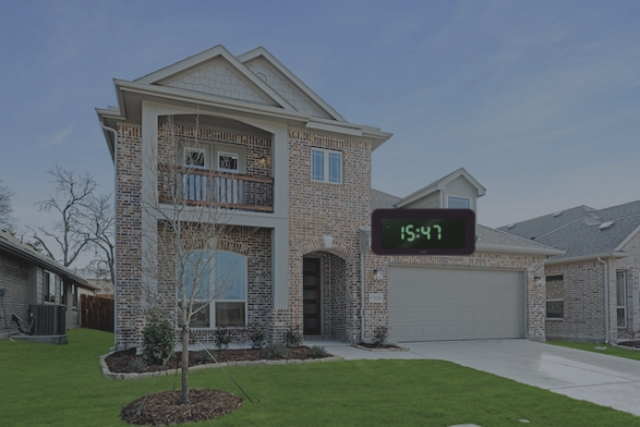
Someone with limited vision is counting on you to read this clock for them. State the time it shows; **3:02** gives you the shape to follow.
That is **15:47**
